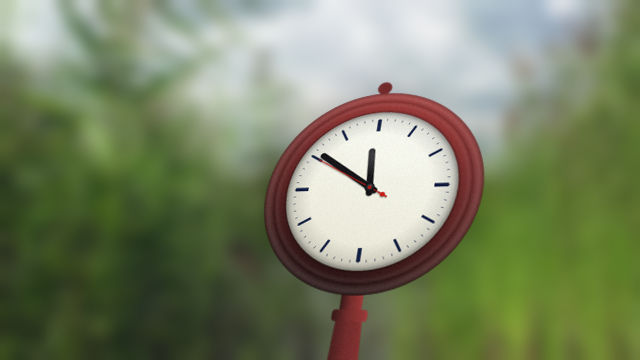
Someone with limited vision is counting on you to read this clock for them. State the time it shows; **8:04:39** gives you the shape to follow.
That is **11:50:50**
